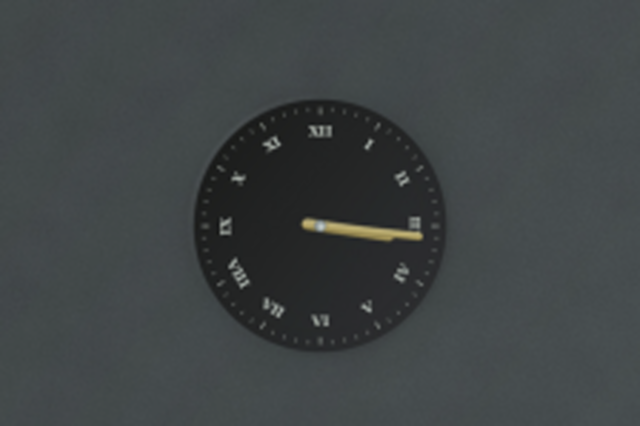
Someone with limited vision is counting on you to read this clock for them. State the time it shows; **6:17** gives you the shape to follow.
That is **3:16**
